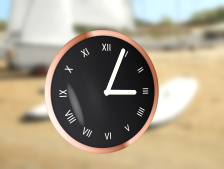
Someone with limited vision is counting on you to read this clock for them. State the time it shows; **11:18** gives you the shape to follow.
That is **3:04**
